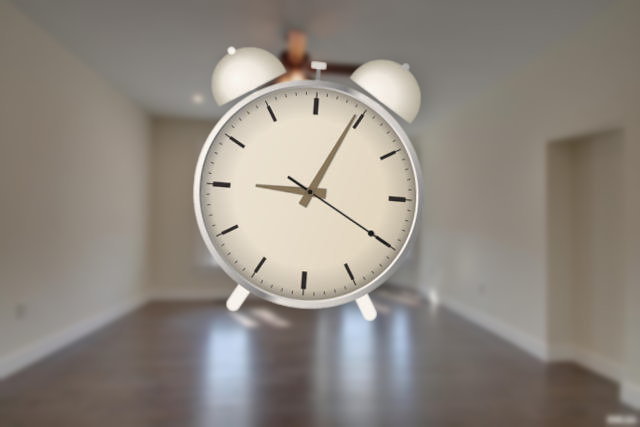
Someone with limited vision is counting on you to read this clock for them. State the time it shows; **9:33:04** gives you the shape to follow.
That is **9:04:20**
